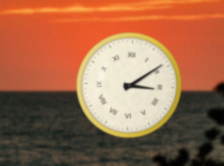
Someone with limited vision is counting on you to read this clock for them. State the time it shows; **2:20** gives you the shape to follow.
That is **3:09**
